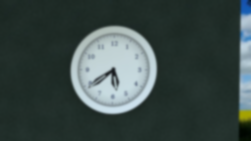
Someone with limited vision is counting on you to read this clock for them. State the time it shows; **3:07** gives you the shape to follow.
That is **5:39**
